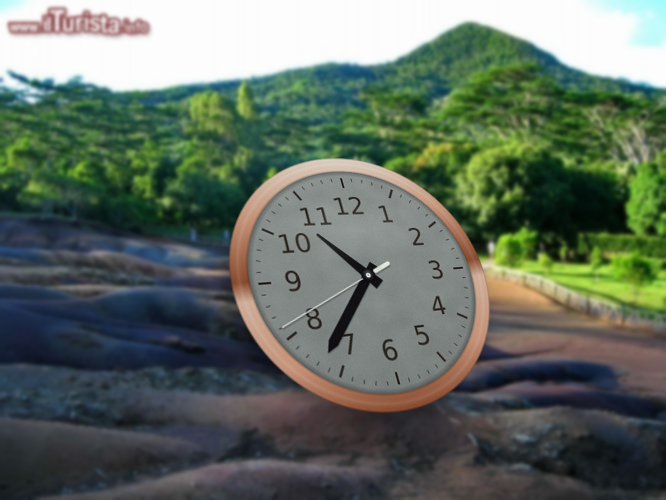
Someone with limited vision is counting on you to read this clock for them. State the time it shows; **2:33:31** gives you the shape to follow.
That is **10:36:41**
